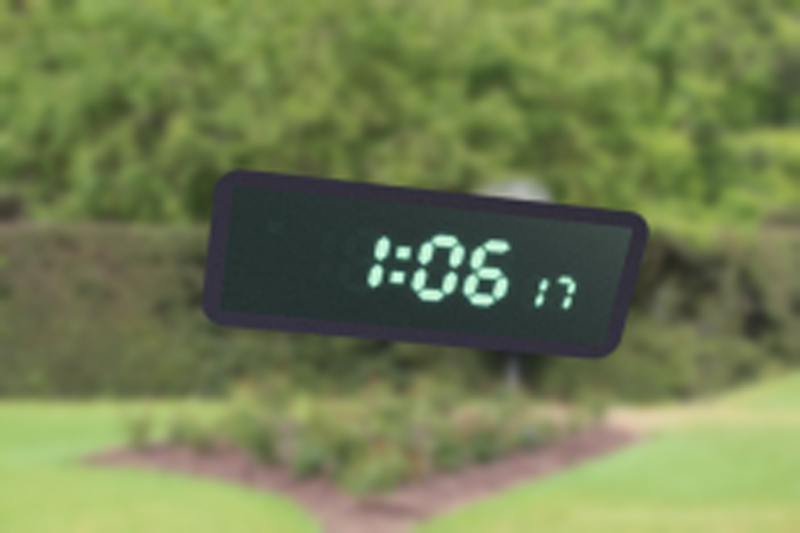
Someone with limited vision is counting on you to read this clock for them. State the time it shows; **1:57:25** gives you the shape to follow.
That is **1:06:17**
